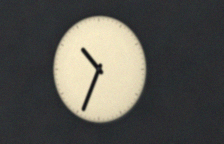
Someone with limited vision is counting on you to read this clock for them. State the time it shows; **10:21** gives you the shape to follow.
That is **10:34**
